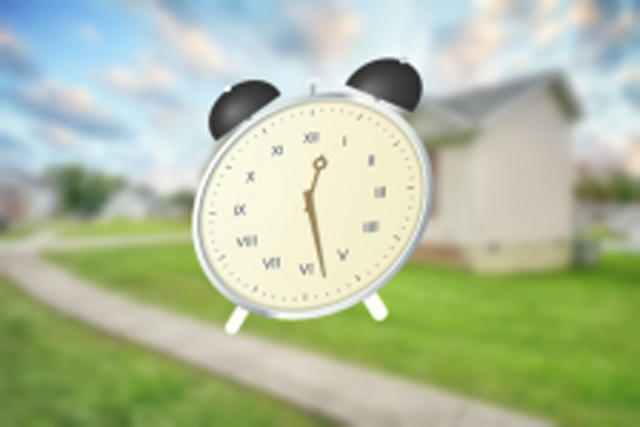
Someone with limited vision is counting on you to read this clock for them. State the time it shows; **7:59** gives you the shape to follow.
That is **12:28**
